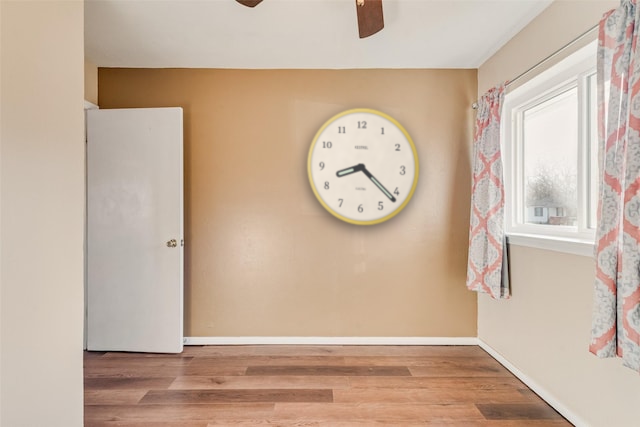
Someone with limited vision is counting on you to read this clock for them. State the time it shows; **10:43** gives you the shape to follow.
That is **8:22**
